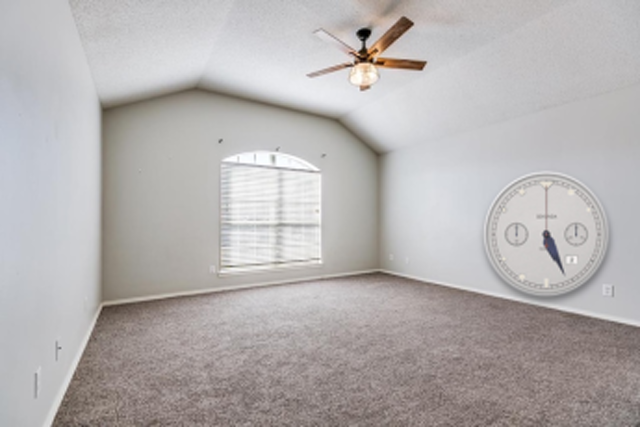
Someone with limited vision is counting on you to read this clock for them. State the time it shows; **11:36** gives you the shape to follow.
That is **5:26**
